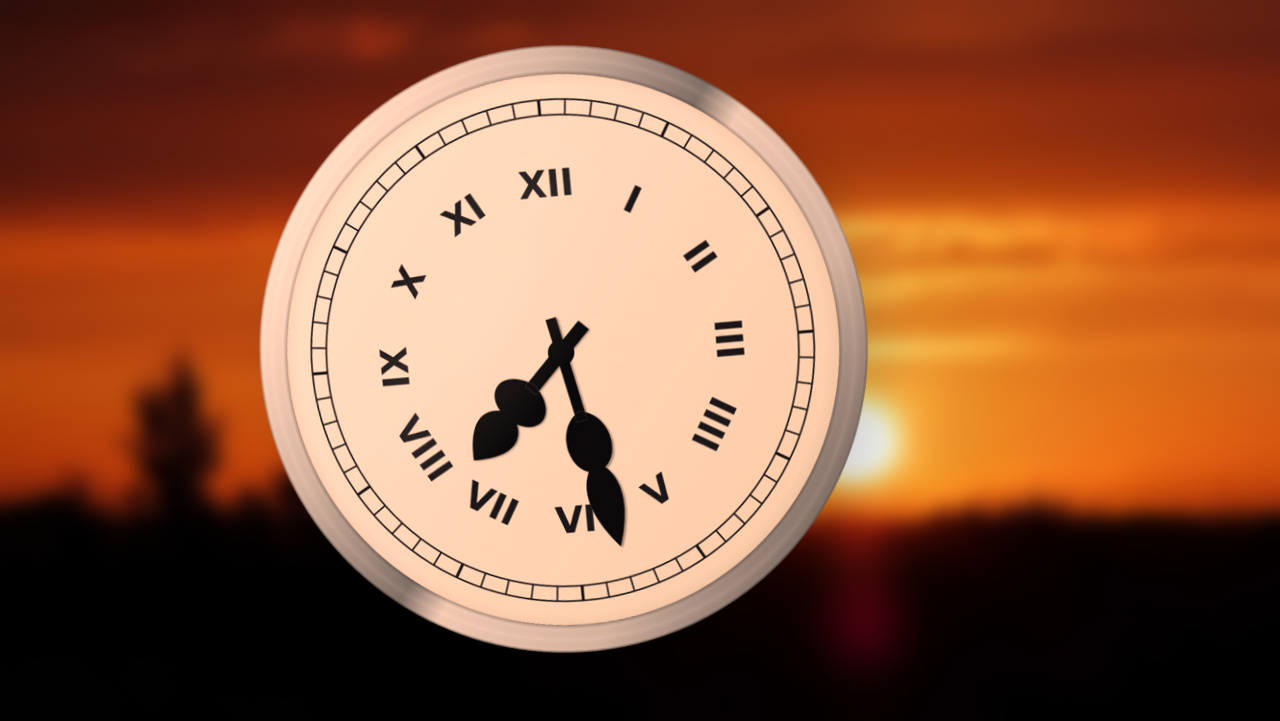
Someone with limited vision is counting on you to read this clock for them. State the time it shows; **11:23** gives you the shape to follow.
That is **7:28**
